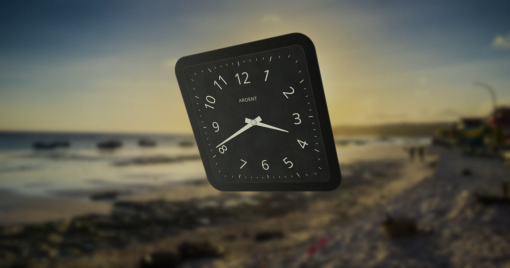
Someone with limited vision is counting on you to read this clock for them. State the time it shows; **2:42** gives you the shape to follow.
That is **3:41**
